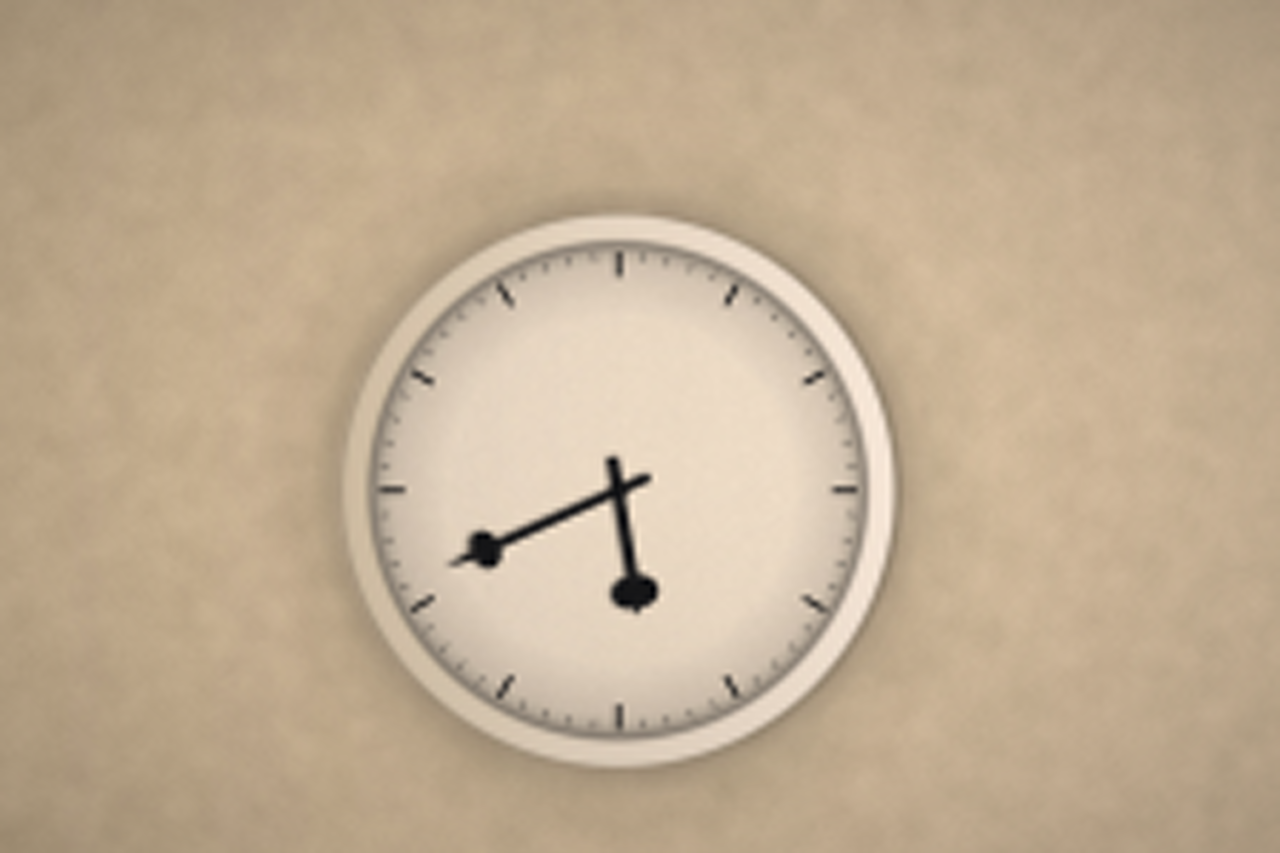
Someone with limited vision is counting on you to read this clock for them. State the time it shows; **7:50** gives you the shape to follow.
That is **5:41**
